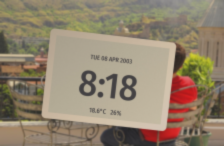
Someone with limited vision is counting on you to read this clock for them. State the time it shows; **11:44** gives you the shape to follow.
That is **8:18**
